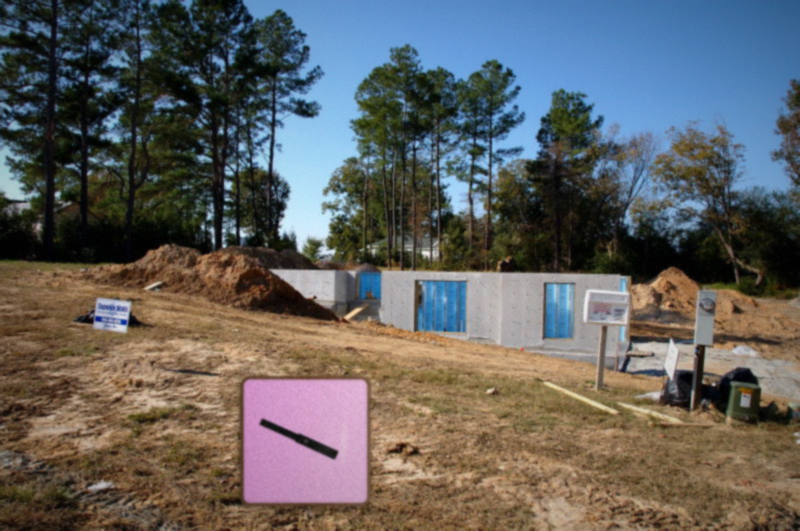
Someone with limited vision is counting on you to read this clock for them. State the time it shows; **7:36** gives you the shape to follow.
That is **3:49**
